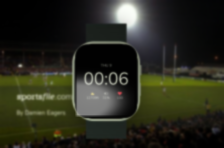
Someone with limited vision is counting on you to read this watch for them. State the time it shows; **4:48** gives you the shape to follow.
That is **0:06**
